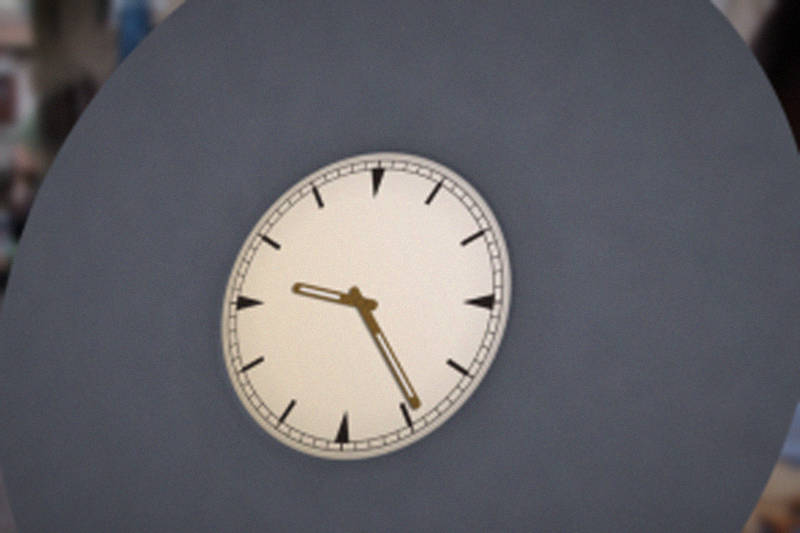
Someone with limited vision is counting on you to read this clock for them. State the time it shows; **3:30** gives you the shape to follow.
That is **9:24**
